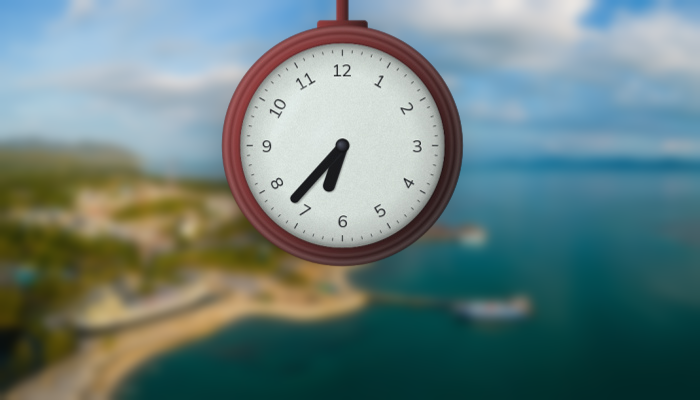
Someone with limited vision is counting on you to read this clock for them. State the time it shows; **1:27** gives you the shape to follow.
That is **6:37**
